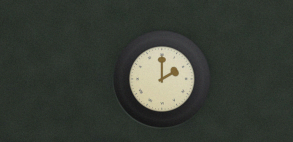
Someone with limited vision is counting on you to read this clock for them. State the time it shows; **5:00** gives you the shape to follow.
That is **2:00**
